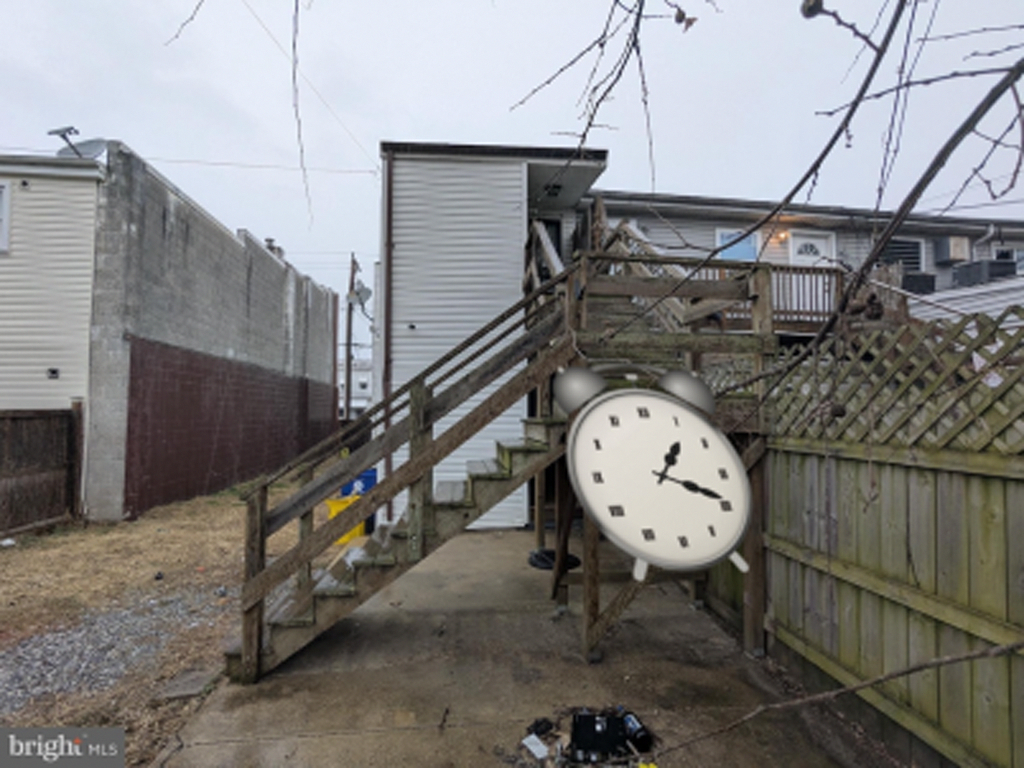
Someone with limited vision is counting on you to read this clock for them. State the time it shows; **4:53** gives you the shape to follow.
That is **1:19**
